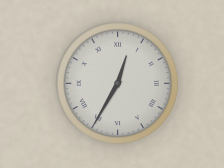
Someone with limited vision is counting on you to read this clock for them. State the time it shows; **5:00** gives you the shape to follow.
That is **12:35**
